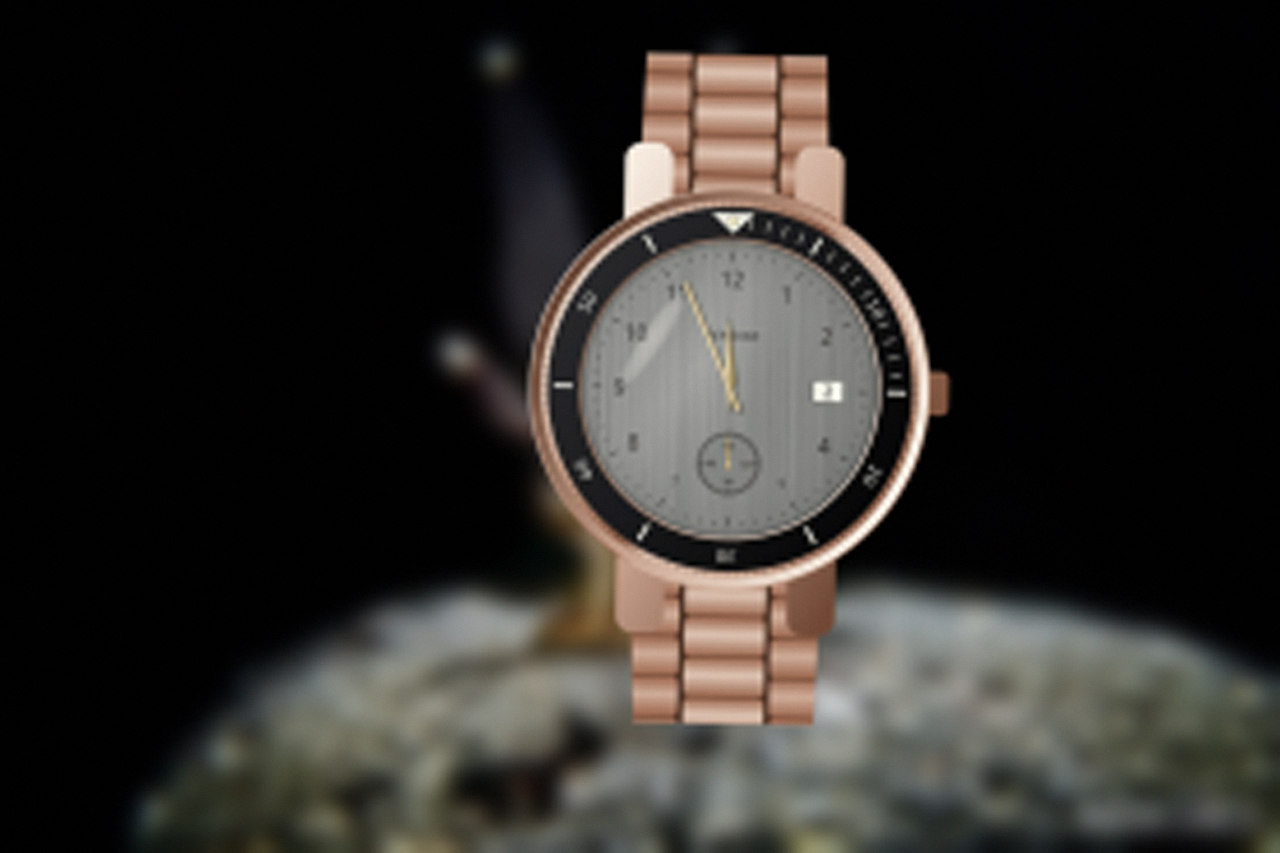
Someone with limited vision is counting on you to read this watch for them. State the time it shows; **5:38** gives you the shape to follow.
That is **11:56**
